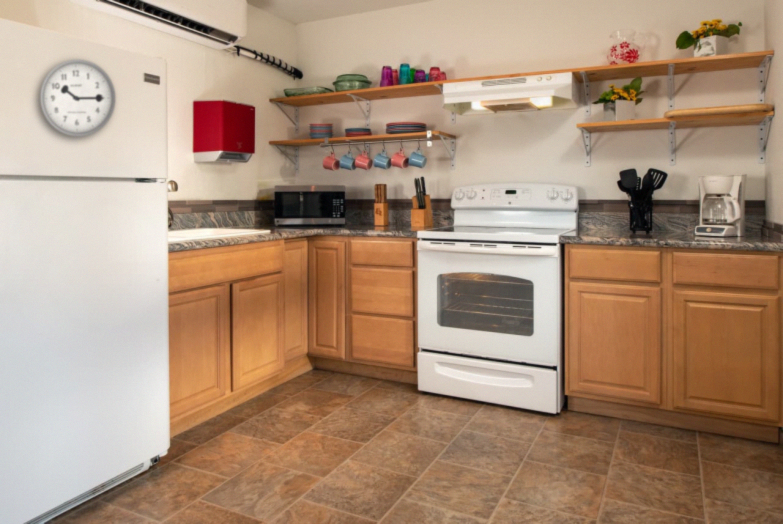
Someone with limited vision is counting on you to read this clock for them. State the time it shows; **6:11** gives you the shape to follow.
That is **10:15**
